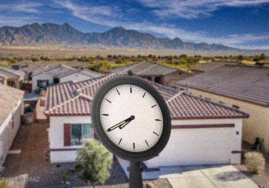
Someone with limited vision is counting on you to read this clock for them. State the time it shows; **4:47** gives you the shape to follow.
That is **7:40**
